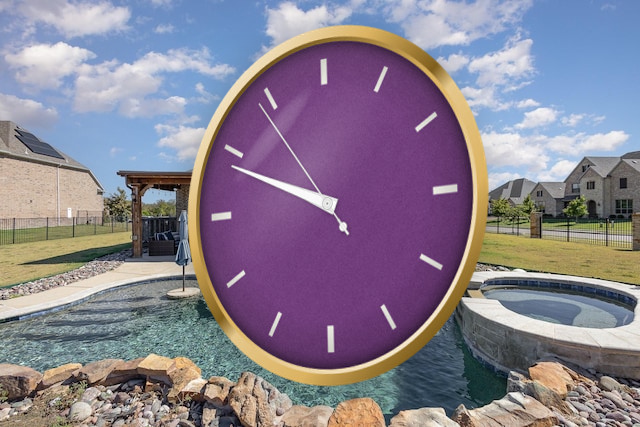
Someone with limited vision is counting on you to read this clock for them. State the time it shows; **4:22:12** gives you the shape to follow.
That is **9:48:54**
